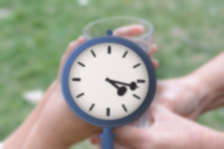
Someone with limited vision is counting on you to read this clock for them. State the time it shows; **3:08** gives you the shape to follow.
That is **4:17**
